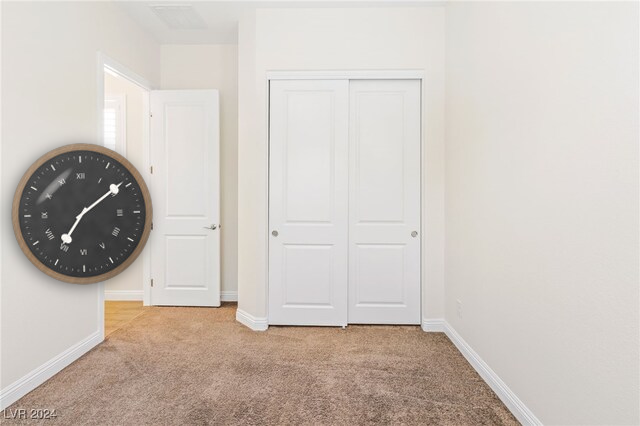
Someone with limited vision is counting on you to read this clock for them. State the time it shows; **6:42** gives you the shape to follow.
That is **7:09**
